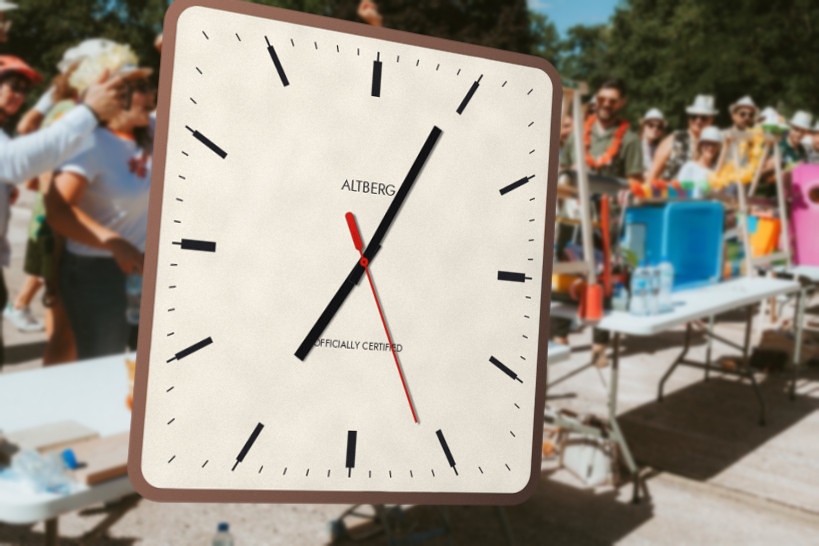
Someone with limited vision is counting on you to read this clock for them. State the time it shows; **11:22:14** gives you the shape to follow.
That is **7:04:26**
